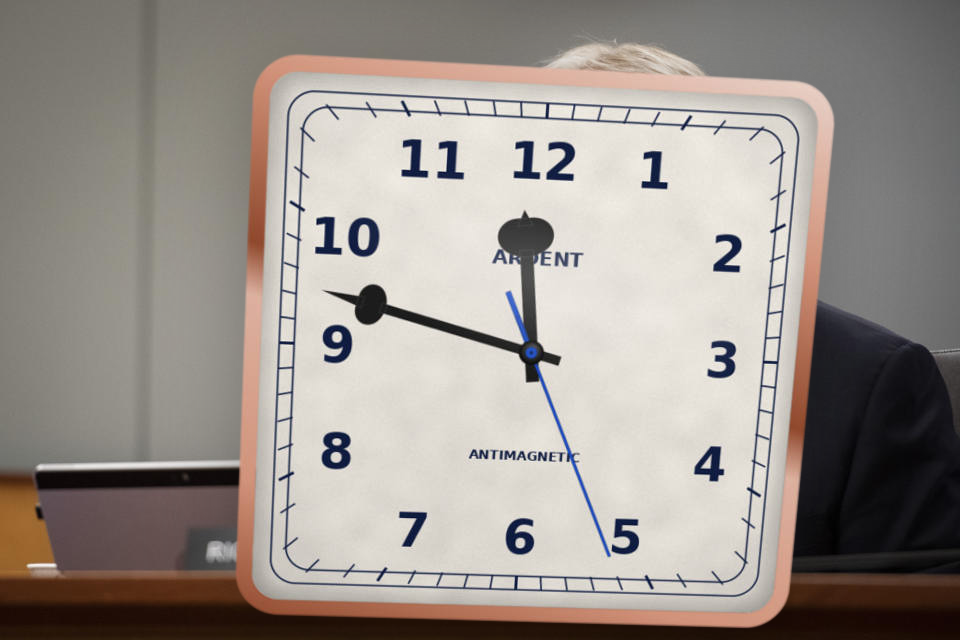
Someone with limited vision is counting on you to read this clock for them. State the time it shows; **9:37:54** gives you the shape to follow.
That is **11:47:26**
